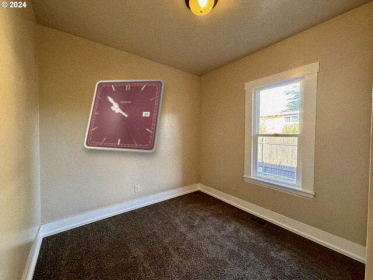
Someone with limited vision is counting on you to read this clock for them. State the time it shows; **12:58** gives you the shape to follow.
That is **9:52**
